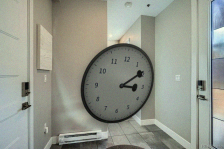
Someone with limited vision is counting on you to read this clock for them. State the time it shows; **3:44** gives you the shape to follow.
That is **3:09**
